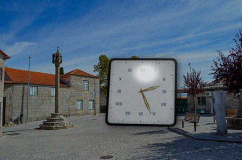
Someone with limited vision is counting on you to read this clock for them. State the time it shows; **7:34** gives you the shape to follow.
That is **2:26**
